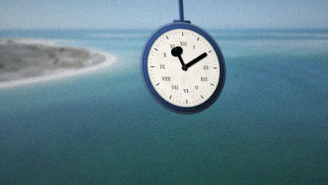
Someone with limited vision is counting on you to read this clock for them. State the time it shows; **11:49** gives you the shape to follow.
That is **11:10**
